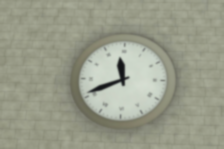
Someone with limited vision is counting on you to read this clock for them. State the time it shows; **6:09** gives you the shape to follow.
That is **11:41**
